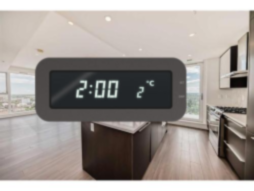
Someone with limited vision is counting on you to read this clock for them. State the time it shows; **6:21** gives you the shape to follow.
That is **2:00**
